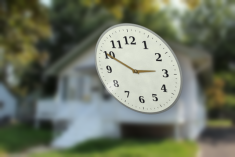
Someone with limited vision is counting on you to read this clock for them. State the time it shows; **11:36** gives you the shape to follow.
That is **2:50**
